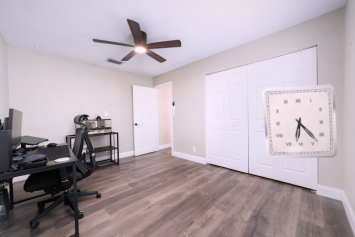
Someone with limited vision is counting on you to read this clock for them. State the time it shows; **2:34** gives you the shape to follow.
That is **6:23**
